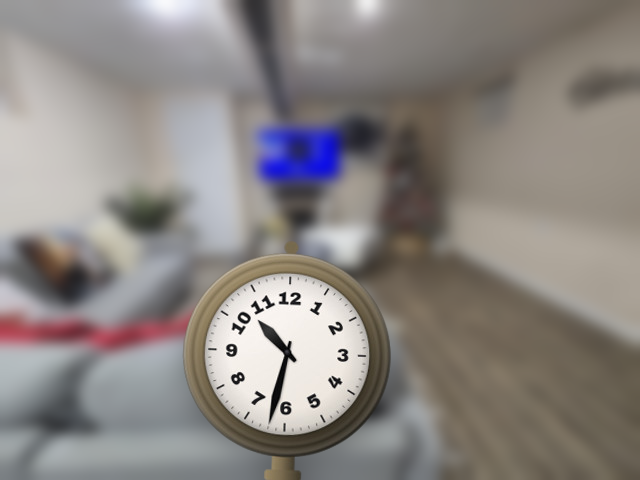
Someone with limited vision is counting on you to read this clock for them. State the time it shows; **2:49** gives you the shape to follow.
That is **10:32**
